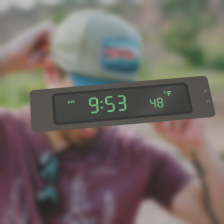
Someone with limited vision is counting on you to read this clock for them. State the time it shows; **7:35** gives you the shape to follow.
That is **9:53**
